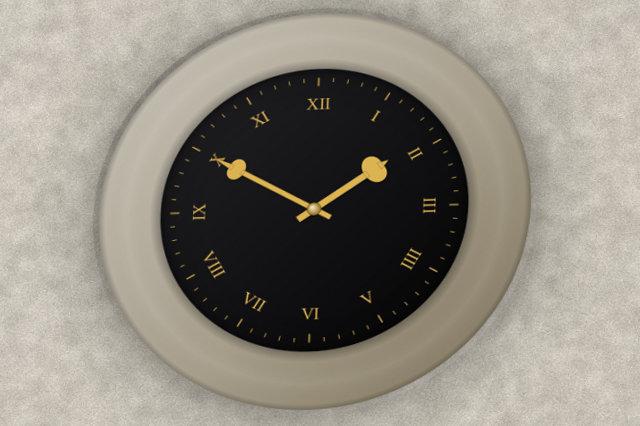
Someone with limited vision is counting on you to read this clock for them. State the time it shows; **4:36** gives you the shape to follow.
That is **1:50**
